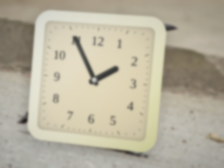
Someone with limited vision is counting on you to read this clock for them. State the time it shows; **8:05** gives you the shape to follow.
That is **1:55**
